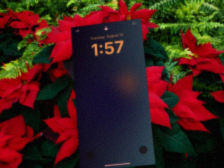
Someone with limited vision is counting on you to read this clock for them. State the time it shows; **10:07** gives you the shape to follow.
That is **1:57**
